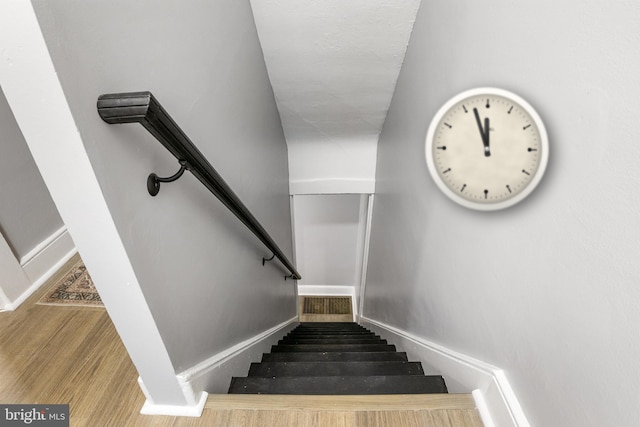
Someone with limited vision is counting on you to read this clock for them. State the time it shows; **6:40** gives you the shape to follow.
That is **11:57**
